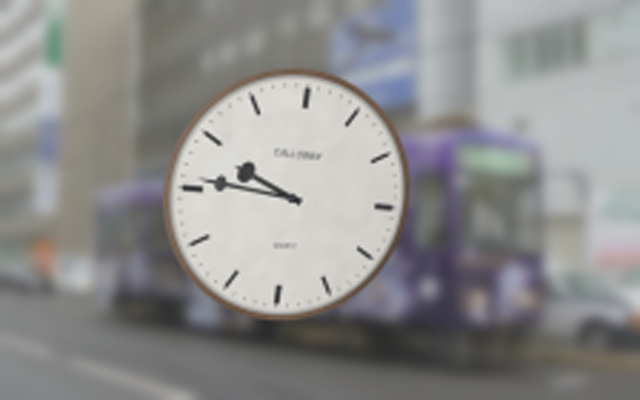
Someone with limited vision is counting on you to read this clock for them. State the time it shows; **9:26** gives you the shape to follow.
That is **9:46**
